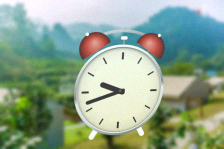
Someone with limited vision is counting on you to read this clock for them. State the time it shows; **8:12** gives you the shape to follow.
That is **9:42**
